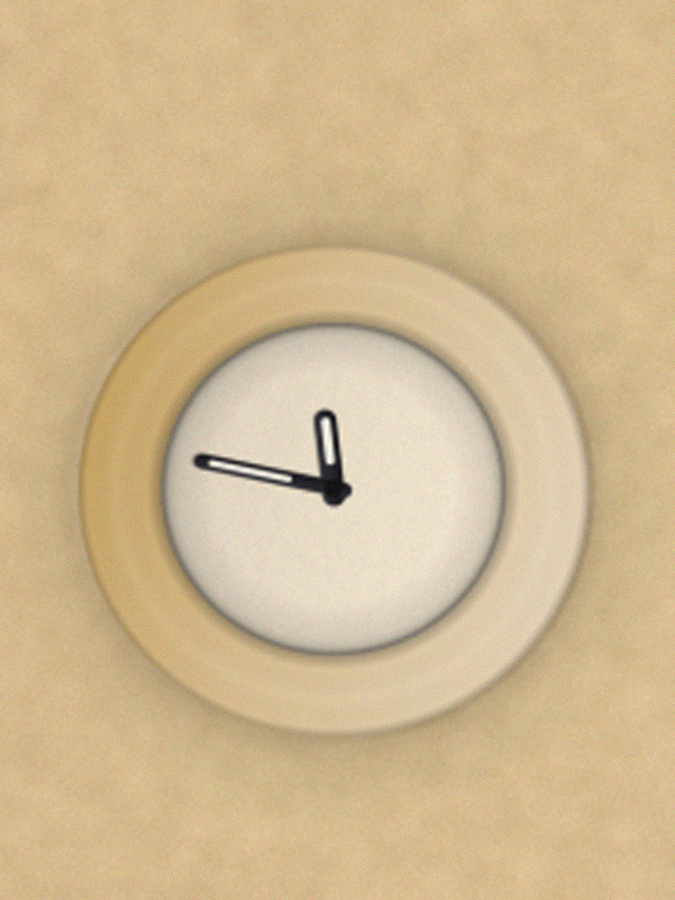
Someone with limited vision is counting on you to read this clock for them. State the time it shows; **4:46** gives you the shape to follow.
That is **11:47**
